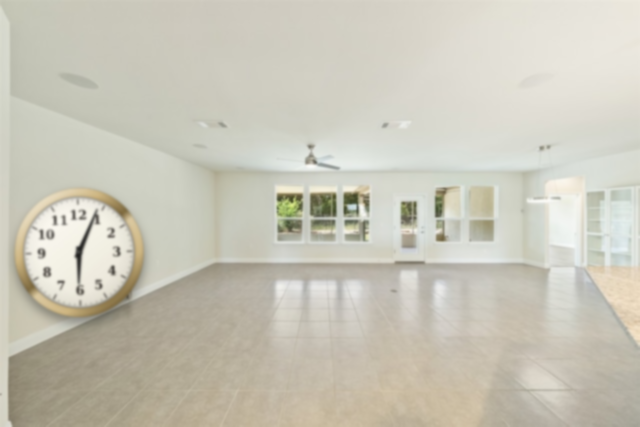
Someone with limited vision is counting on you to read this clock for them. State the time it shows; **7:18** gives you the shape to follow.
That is **6:04**
